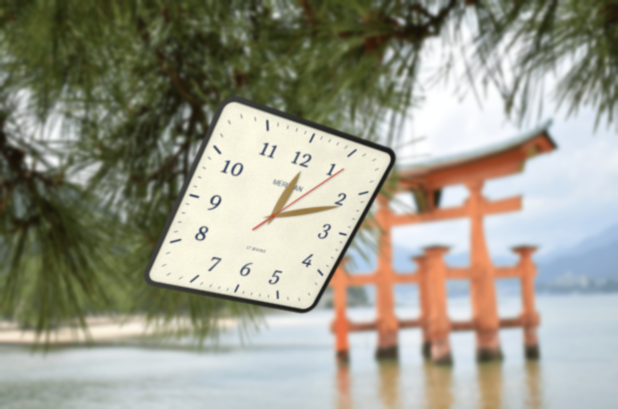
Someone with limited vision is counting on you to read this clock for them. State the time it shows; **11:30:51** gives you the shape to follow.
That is **12:11:06**
